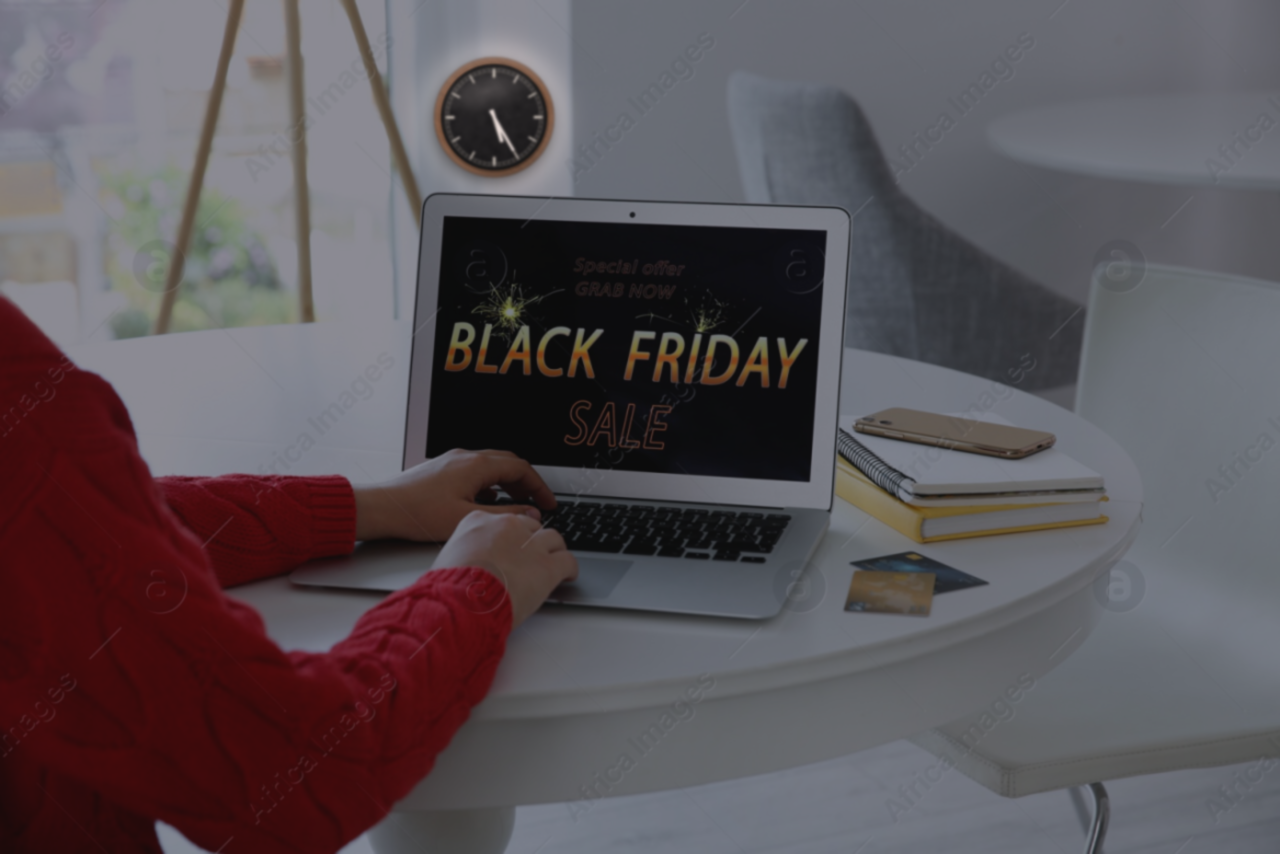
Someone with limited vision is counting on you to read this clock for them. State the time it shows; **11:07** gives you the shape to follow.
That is **5:25**
